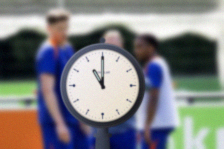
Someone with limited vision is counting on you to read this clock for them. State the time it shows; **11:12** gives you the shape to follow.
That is **11:00**
